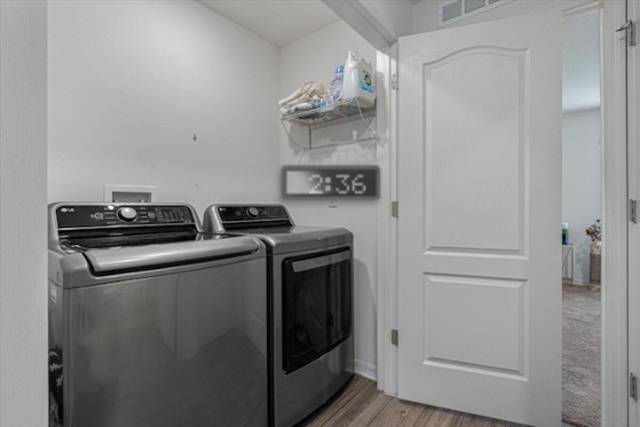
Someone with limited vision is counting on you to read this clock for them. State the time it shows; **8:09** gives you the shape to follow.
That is **2:36**
